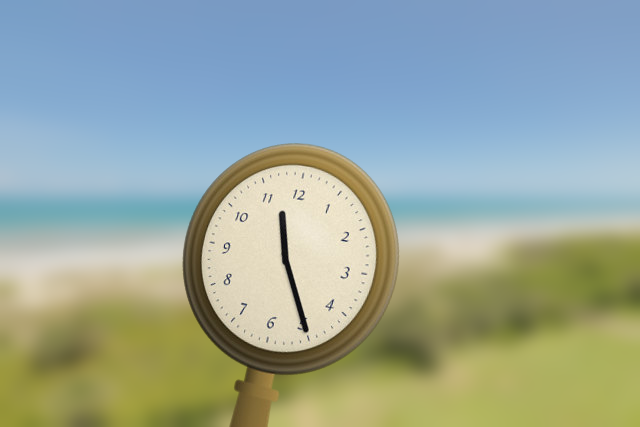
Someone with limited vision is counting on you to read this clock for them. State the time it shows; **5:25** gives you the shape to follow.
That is **11:25**
